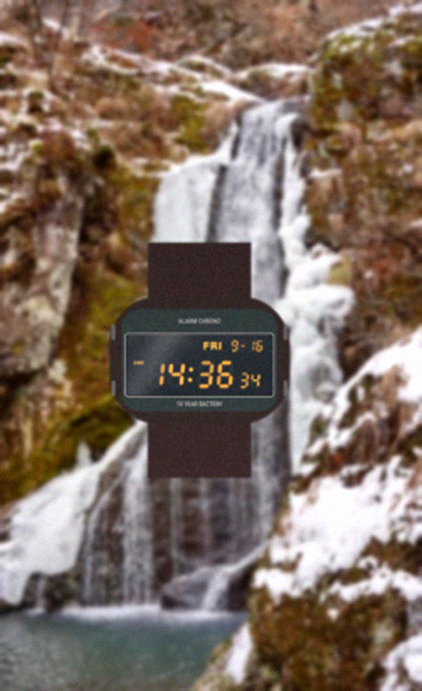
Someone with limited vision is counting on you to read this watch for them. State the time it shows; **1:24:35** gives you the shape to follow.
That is **14:36:34**
